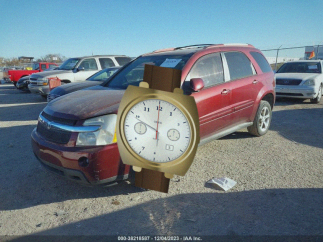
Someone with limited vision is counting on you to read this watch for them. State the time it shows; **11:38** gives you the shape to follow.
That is **5:49**
